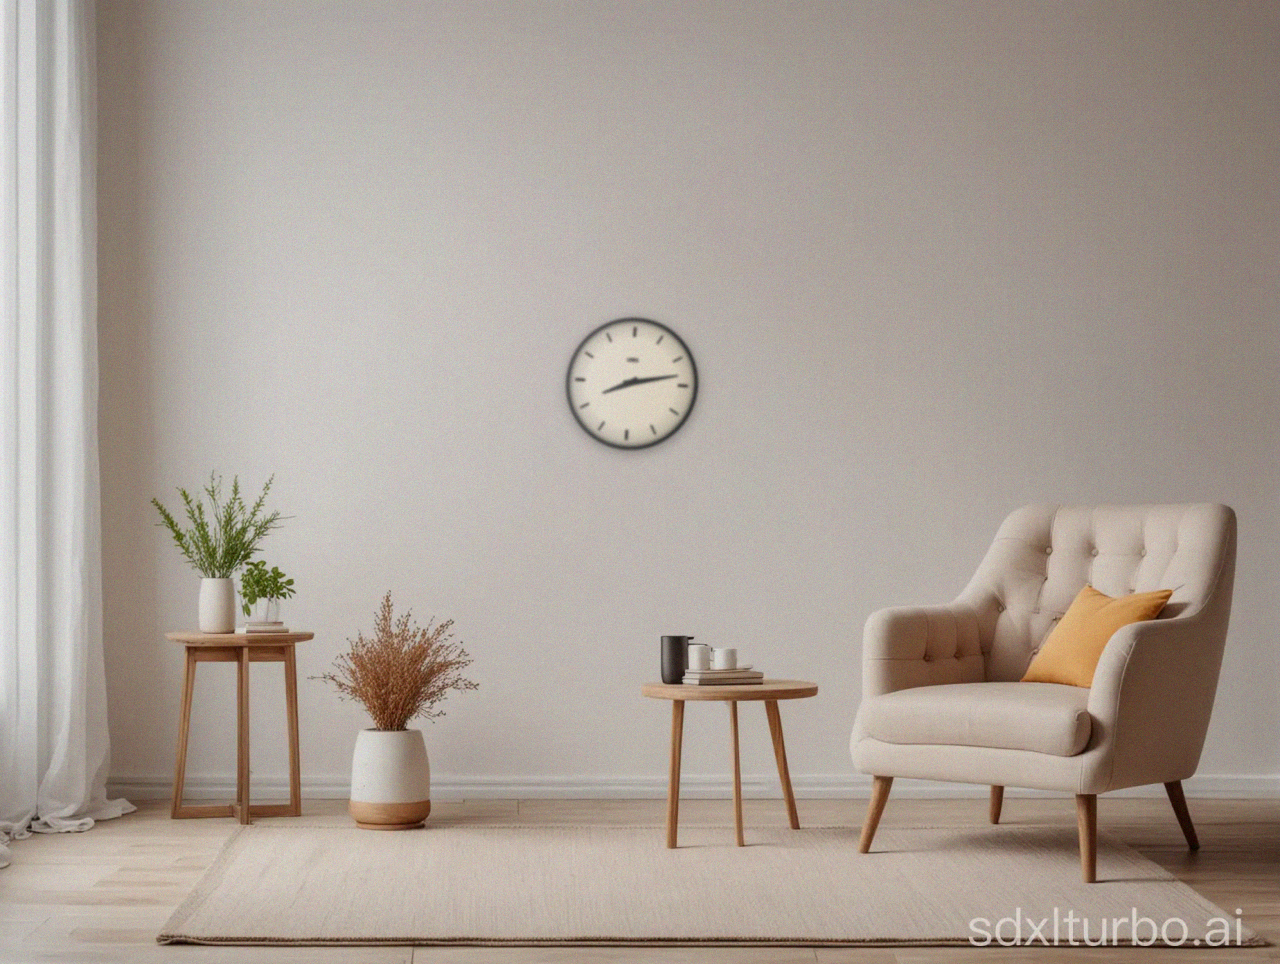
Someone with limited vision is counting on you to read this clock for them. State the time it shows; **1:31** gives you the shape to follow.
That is **8:13**
